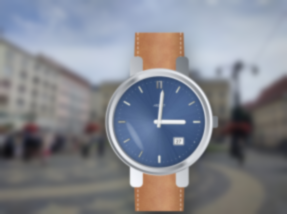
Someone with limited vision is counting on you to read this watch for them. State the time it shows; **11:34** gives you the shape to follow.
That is **3:01**
